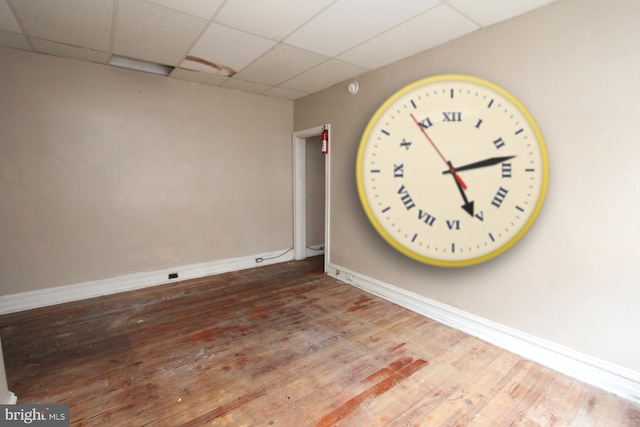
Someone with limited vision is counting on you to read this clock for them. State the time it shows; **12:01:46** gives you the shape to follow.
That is **5:12:54**
